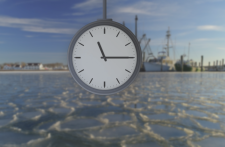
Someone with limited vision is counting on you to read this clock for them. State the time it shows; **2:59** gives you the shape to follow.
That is **11:15**
